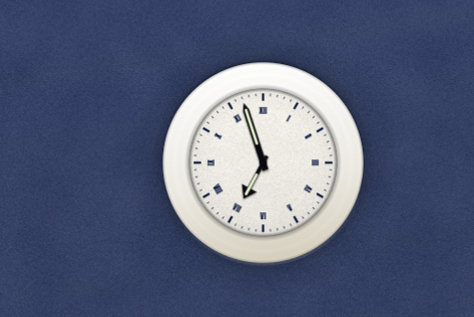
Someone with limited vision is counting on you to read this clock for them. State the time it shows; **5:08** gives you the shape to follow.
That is **6:57**
